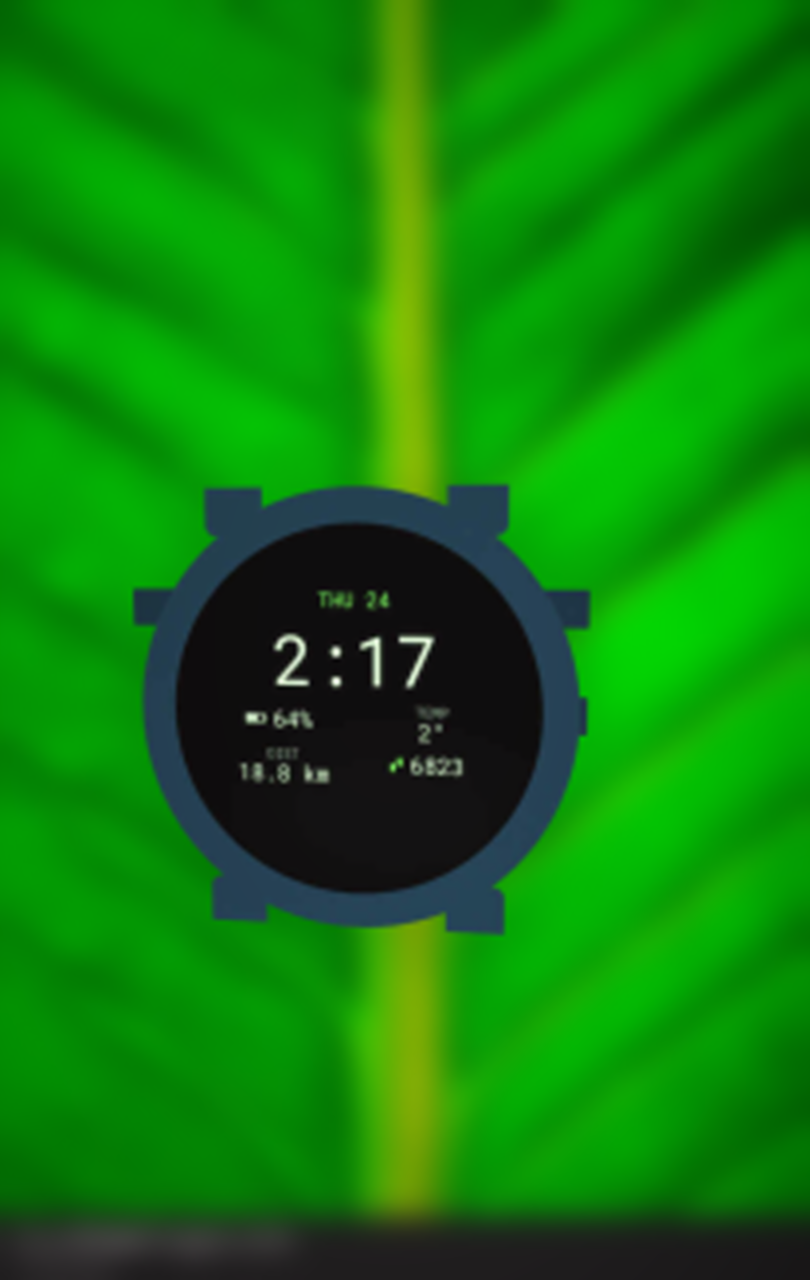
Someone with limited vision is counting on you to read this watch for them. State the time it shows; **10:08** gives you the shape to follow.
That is **2:17**
